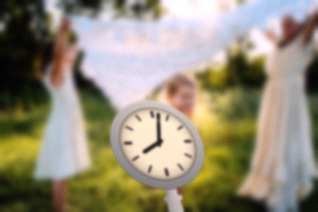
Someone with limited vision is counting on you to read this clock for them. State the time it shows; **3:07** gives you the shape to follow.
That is **8:02**
